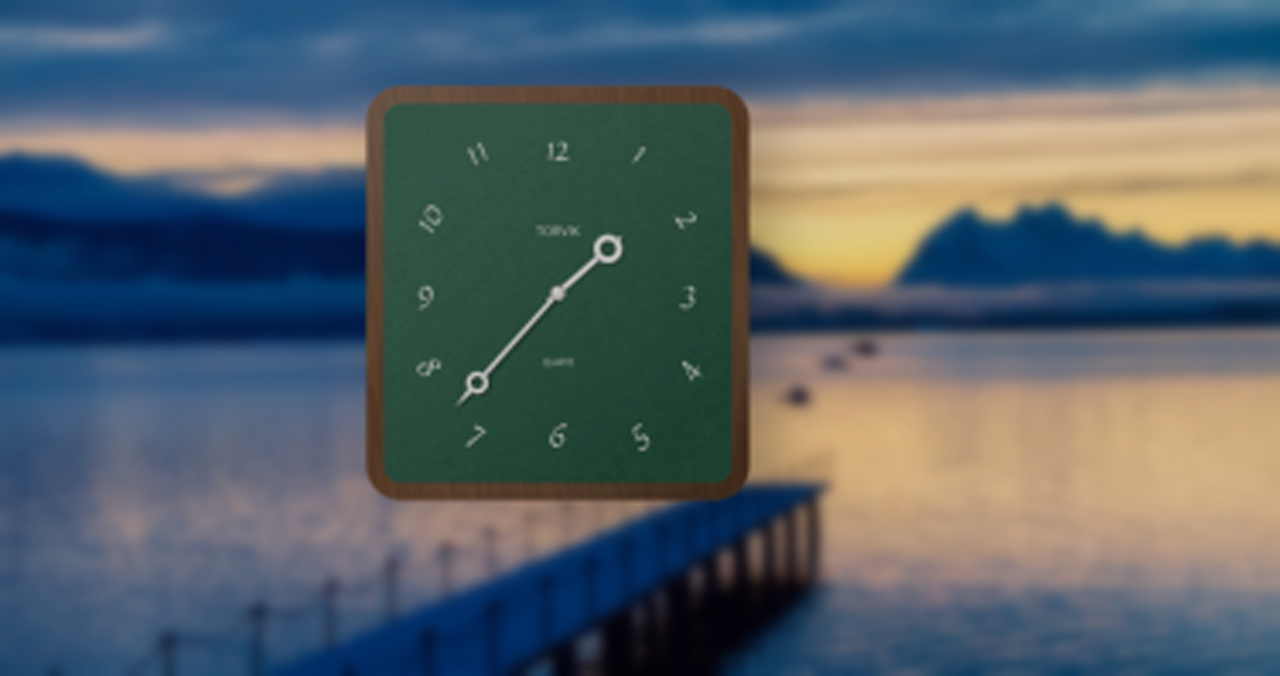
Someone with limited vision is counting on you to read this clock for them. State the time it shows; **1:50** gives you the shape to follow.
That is **1:37**
